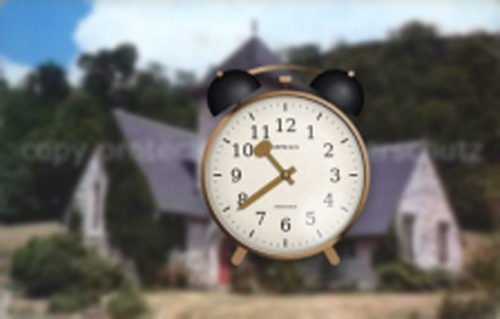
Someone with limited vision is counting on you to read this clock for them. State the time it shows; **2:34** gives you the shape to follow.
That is **10:39**
